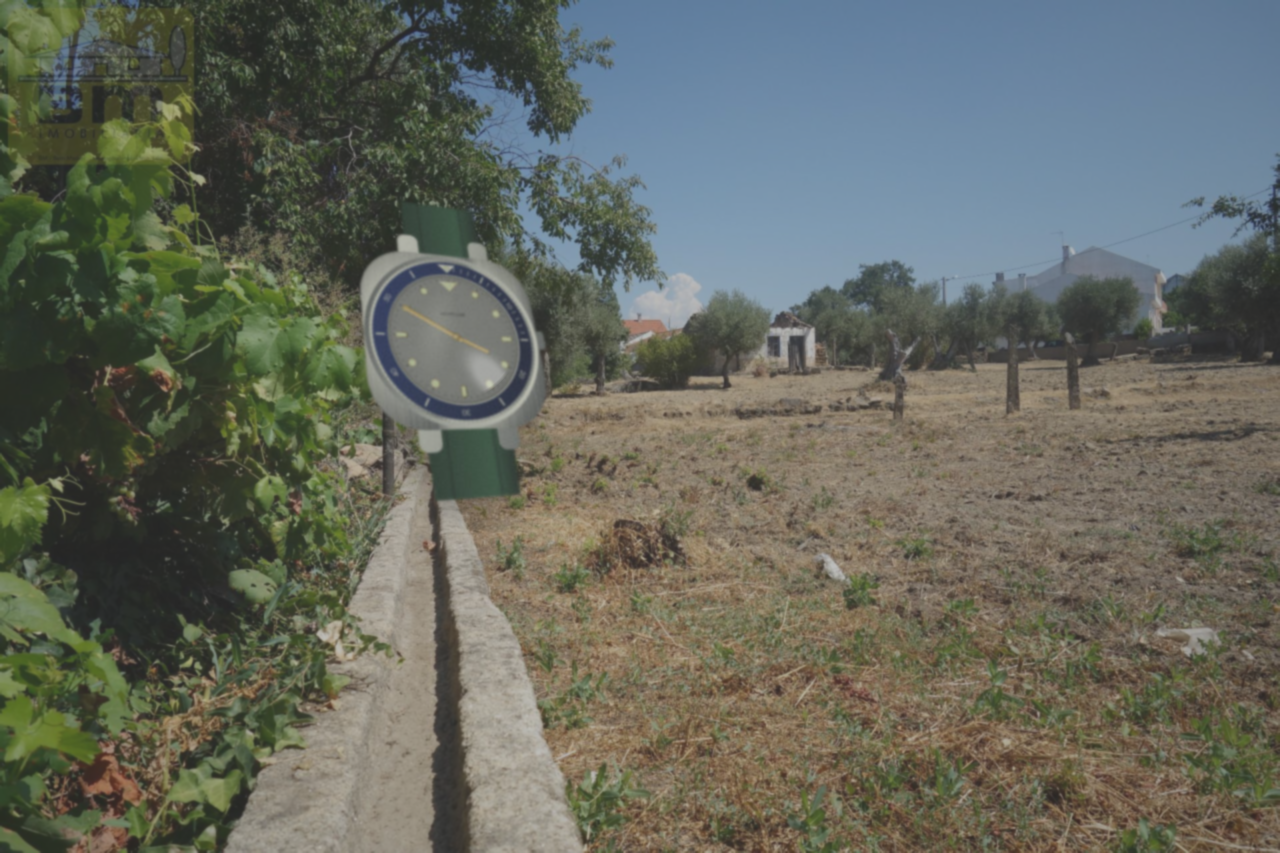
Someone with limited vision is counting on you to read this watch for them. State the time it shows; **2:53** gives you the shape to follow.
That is **3:50**
